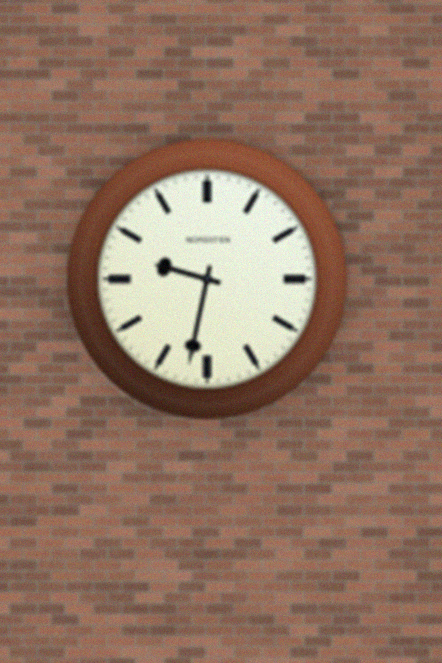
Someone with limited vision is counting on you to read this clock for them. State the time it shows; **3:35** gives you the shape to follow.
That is **9:32**
